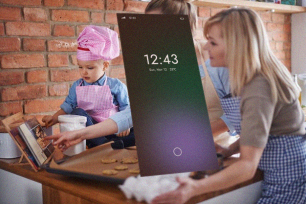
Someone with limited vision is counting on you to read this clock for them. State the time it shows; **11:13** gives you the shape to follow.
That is **12:43**
